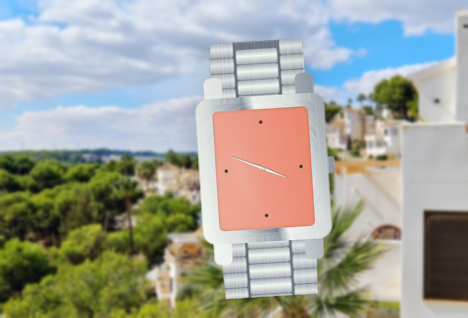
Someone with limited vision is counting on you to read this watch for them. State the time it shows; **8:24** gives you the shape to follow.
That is **3:49**
